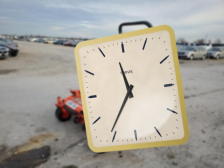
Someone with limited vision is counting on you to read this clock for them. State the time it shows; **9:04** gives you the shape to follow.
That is **11:36**
